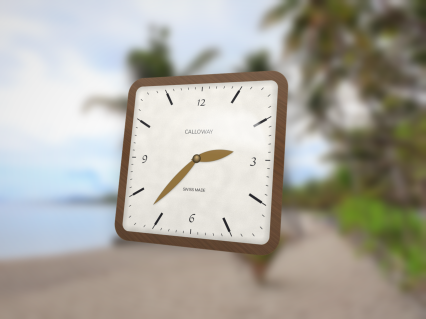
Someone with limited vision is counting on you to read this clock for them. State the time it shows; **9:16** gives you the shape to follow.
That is **2:37**
